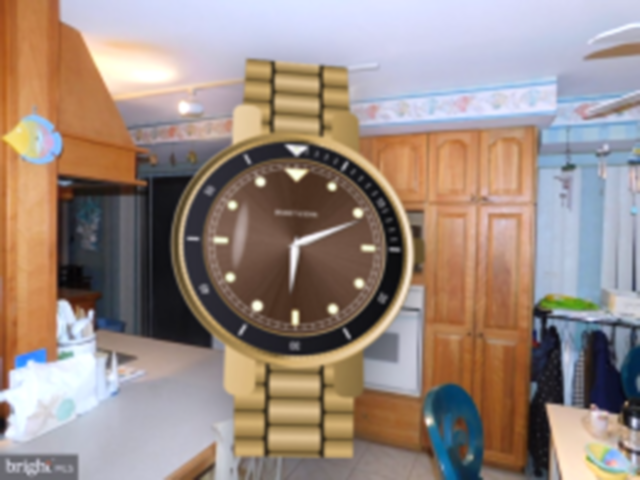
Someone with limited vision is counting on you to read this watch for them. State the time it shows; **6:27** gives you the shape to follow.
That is **6:11**
